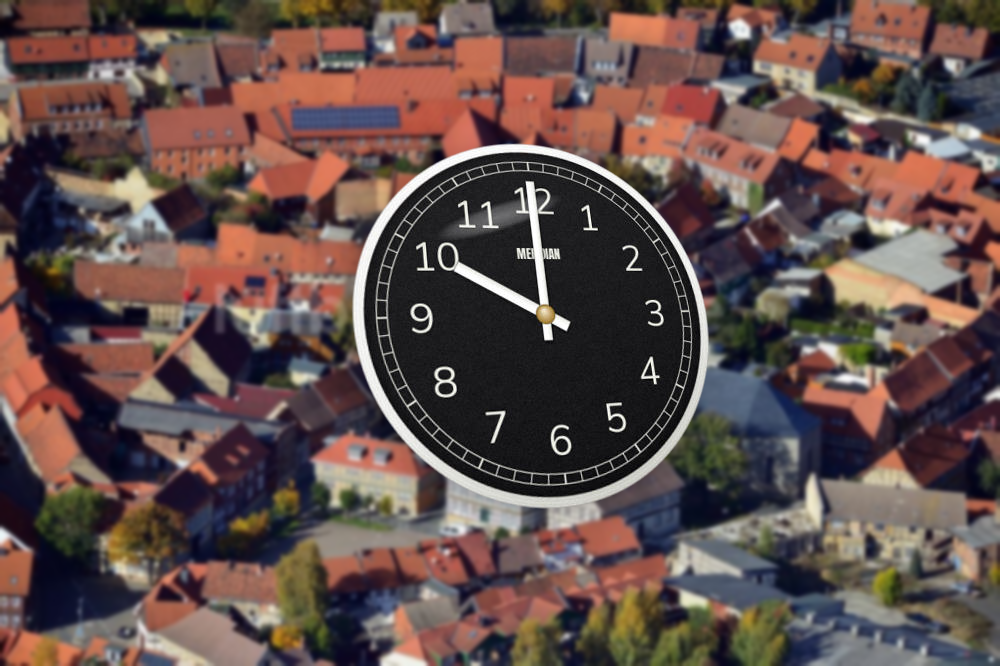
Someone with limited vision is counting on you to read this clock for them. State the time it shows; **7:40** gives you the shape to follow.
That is **10:00**
